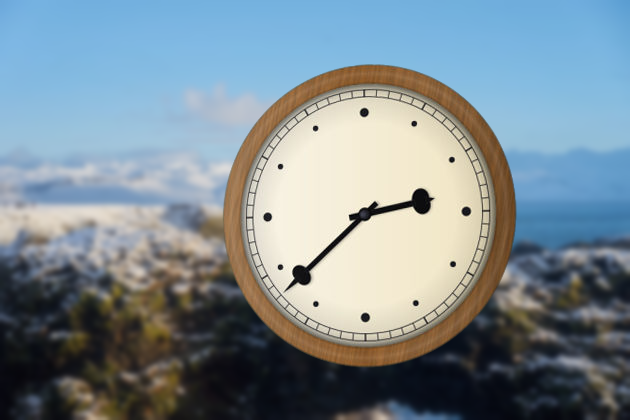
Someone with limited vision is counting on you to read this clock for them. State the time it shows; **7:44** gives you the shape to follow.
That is **2:38**
